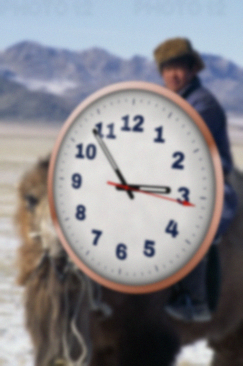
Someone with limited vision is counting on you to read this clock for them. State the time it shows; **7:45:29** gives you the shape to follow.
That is **2:53:16**
